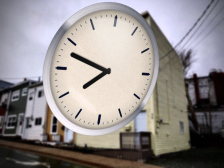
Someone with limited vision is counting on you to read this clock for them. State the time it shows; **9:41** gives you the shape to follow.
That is **7:48**
